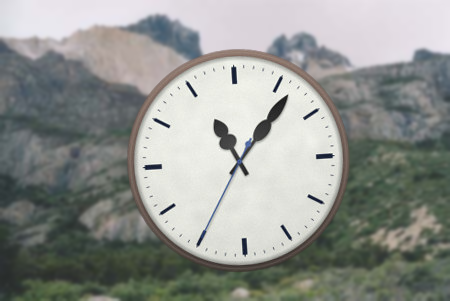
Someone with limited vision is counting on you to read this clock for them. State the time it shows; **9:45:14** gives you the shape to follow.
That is **11:06:35**
